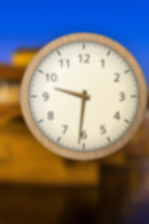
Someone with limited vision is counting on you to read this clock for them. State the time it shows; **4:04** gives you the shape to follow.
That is **9:31**
